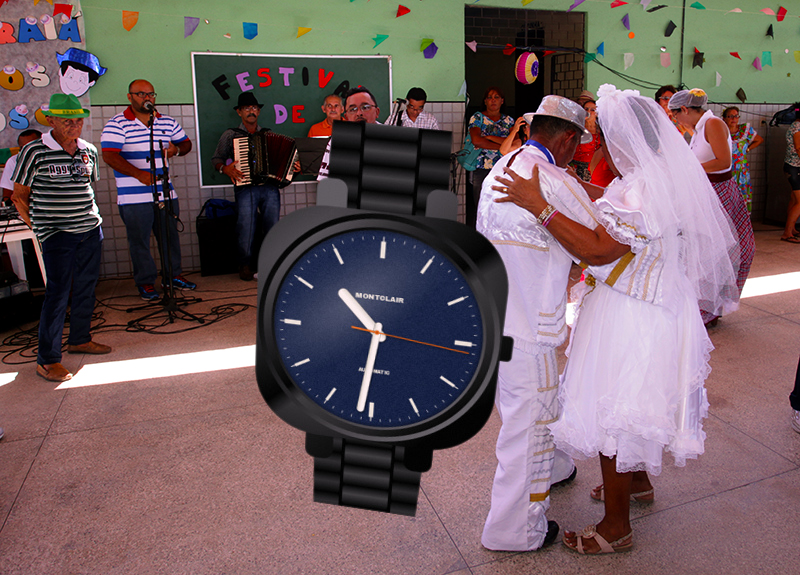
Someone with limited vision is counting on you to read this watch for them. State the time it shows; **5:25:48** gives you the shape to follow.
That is **10:31:16**
